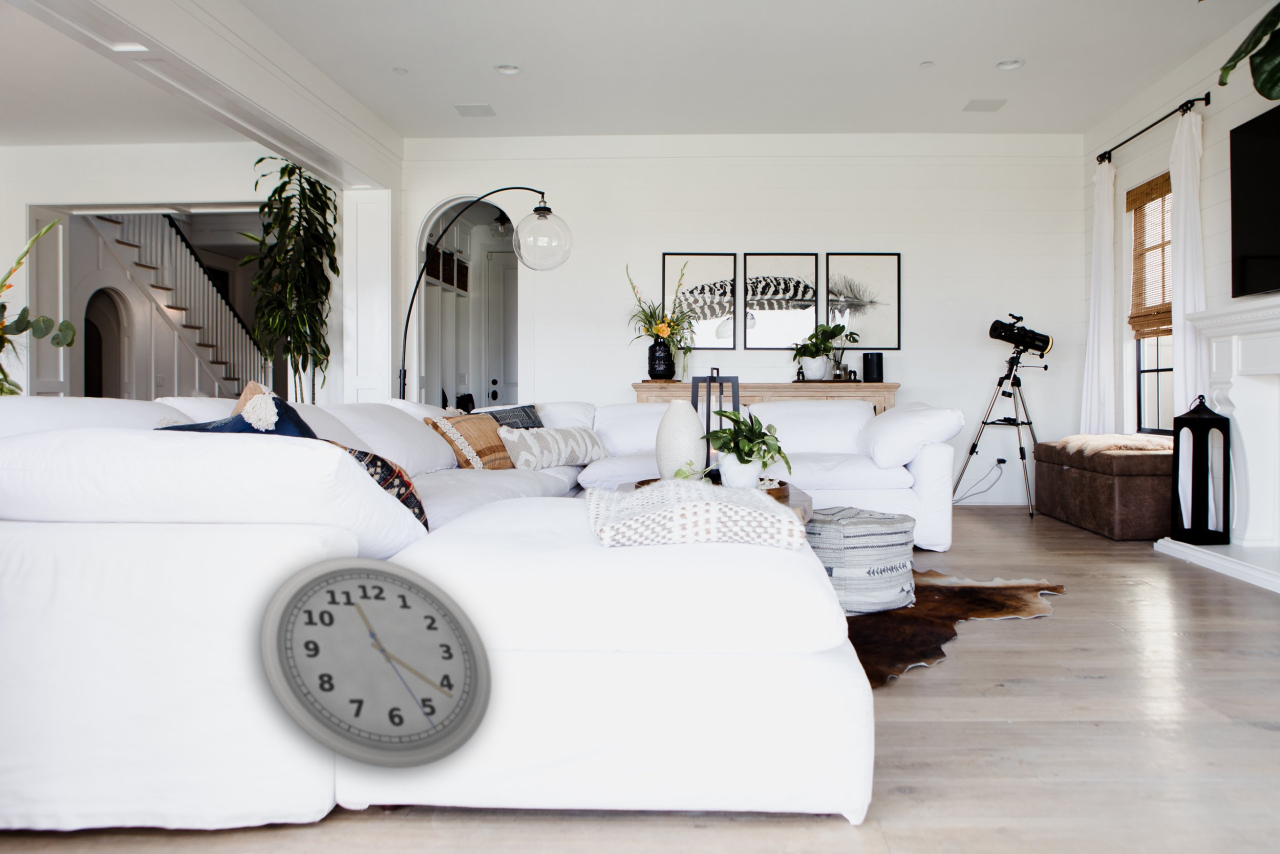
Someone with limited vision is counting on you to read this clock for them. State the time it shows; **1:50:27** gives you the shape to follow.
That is **11:21:26**
